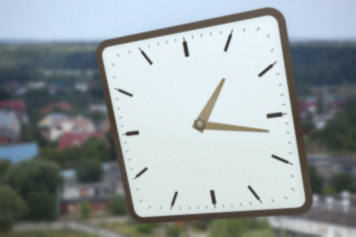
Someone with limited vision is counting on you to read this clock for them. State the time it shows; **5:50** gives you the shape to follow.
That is **1:17**
